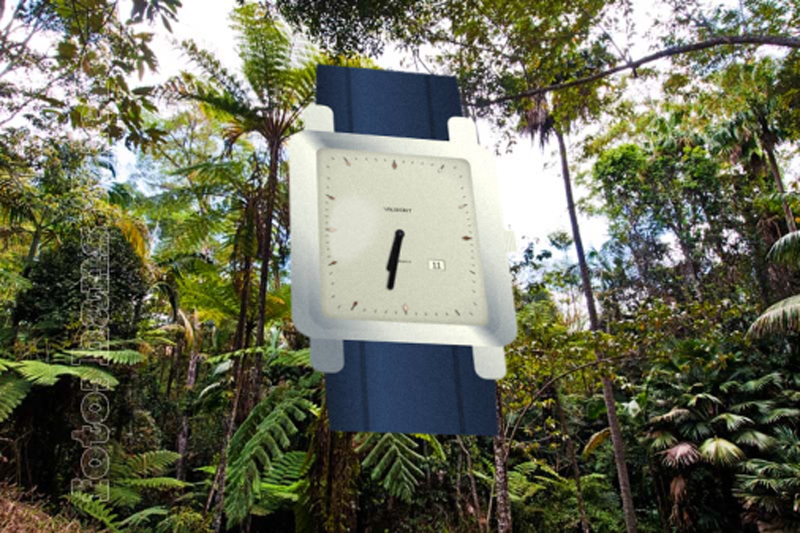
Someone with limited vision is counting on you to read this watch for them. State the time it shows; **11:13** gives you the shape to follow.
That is **6:32**
